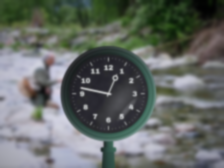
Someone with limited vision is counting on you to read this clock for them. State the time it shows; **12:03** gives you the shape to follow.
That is **12:47**
